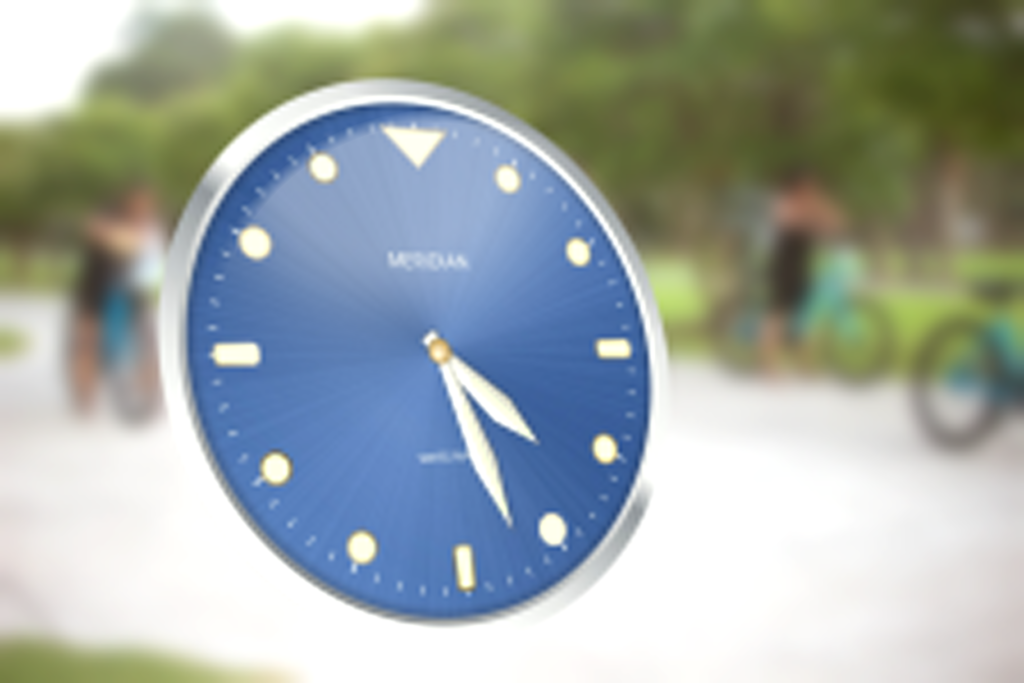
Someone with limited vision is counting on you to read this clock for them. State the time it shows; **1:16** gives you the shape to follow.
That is **4:27**
